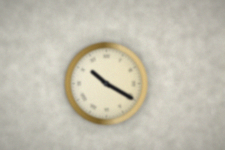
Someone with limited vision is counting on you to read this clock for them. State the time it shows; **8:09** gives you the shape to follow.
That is **10:20**
